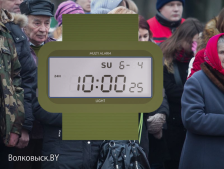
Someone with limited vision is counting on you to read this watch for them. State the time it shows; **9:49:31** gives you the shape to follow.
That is **10:00:25**
